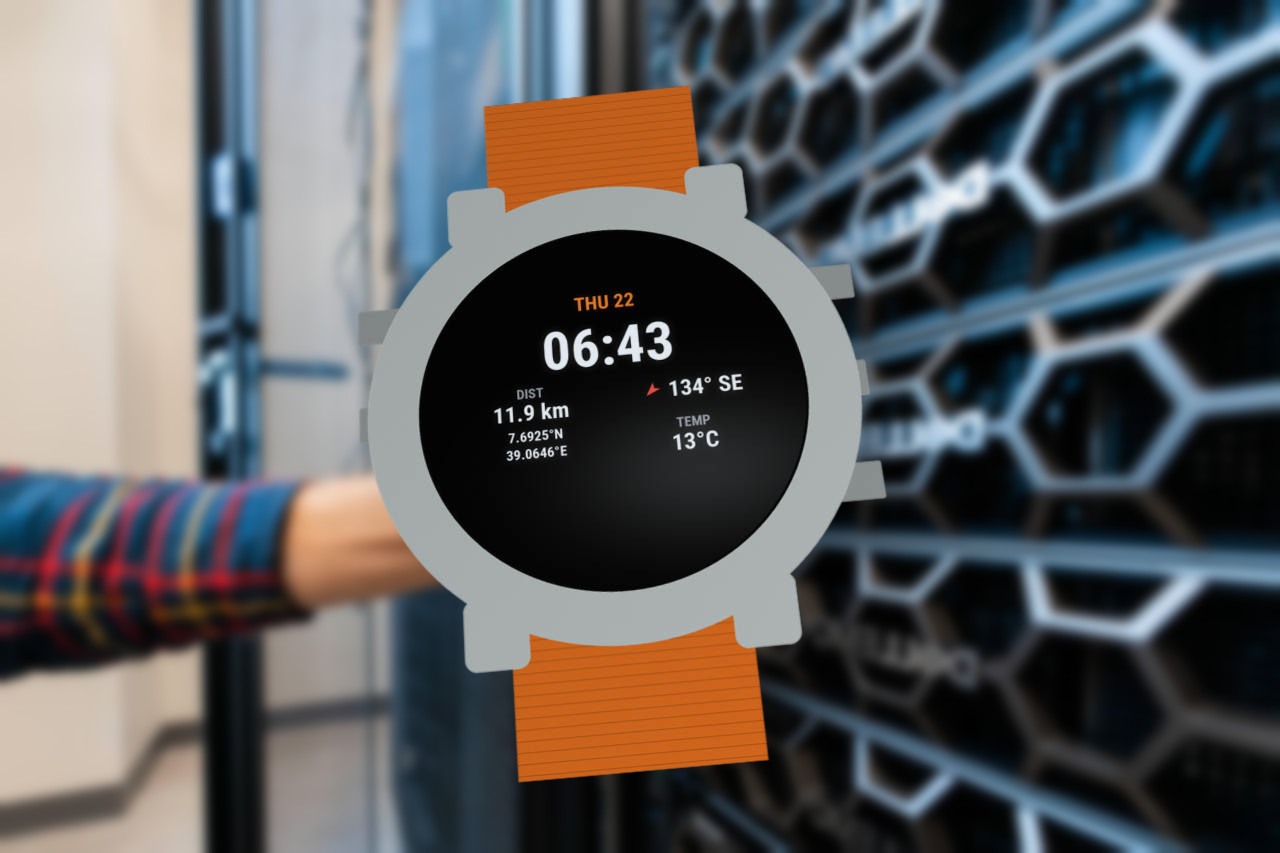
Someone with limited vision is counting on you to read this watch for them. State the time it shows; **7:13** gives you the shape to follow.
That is **6:43**
